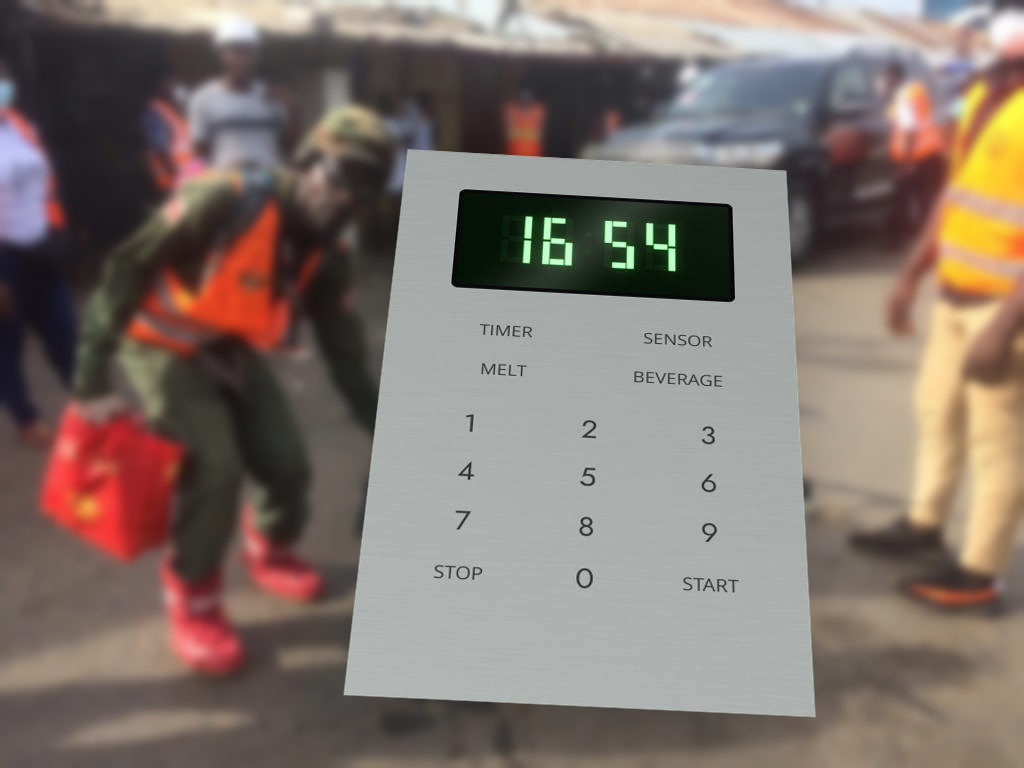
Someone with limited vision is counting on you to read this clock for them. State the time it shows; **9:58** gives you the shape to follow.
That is **16:54**
